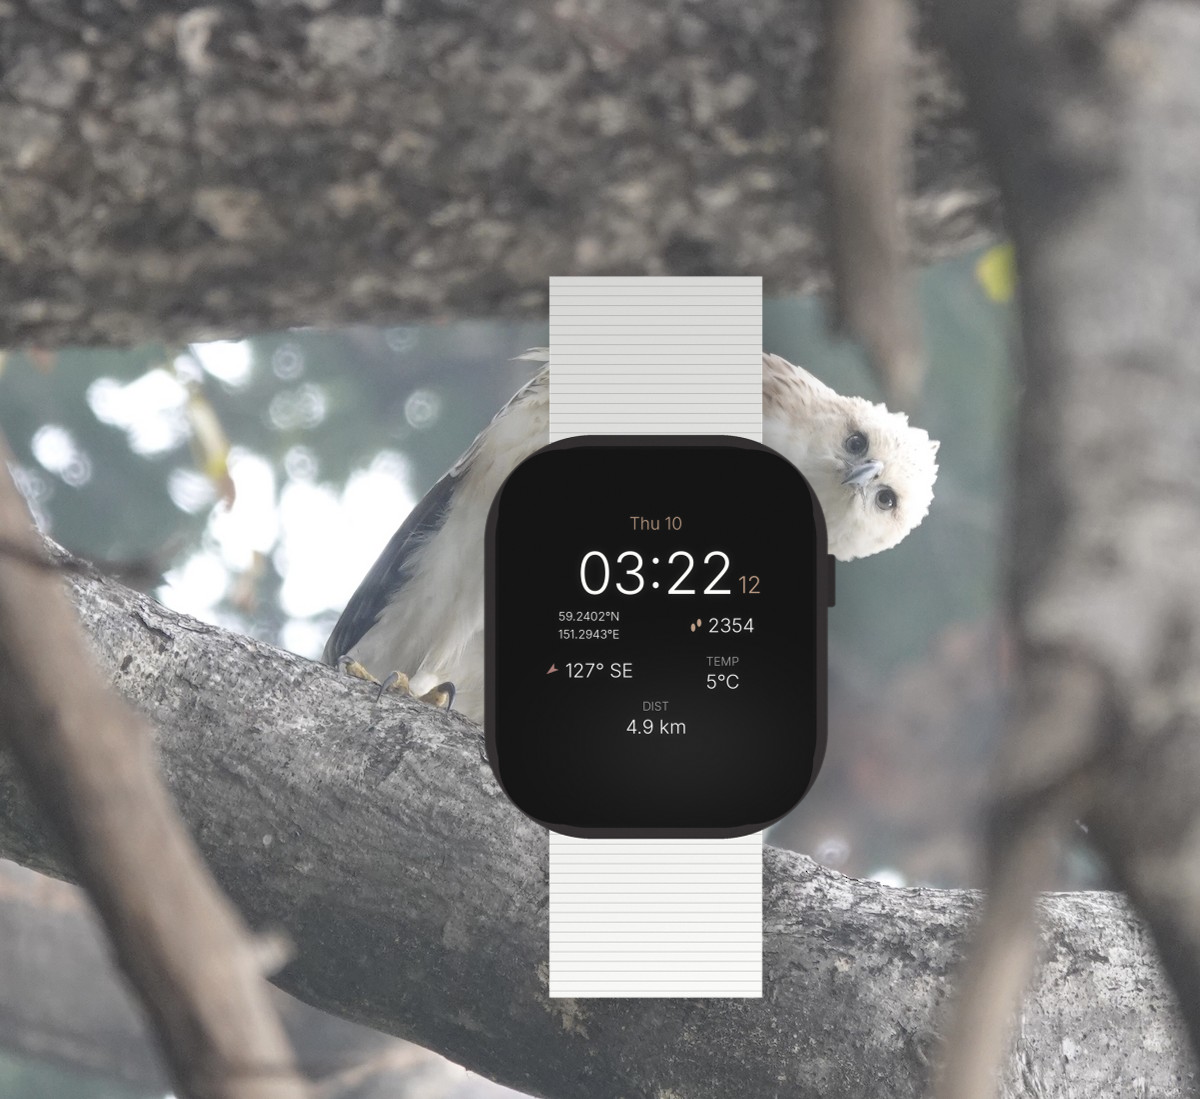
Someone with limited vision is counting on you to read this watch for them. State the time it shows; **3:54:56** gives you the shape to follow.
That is **3:22:12**
